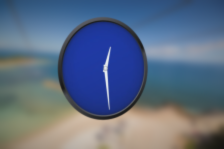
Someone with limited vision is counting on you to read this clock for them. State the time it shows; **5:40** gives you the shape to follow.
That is **12:29**
